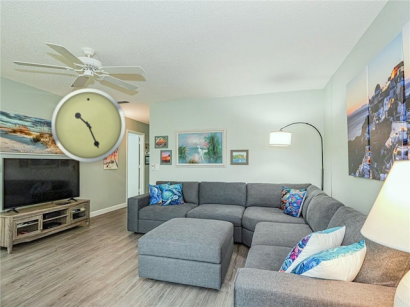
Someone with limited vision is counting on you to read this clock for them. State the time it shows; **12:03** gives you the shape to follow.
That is **10:26**
